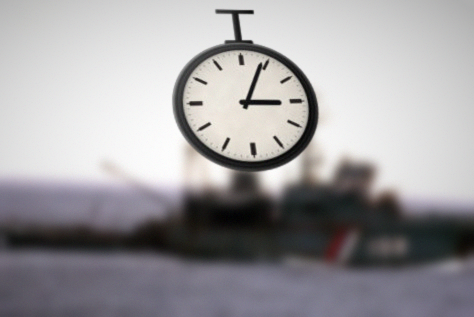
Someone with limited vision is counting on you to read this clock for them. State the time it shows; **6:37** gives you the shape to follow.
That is **3:04**
